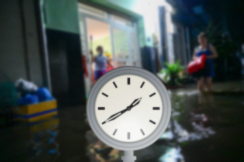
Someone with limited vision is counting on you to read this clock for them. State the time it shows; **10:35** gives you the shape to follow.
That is **1:40**
